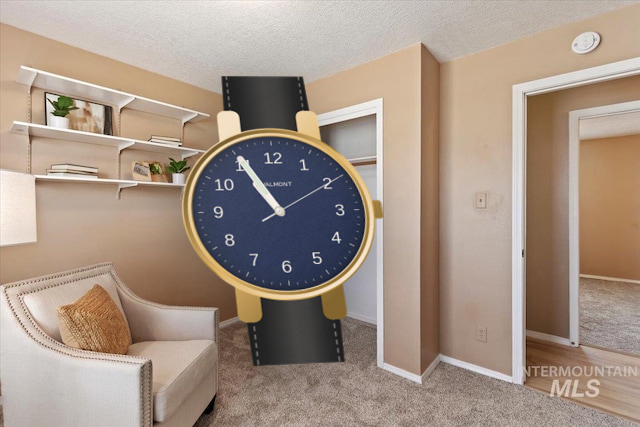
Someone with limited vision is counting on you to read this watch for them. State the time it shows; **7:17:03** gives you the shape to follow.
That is **10:55:10**
